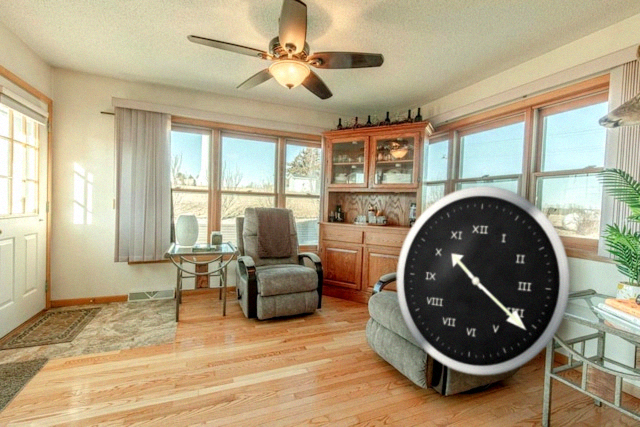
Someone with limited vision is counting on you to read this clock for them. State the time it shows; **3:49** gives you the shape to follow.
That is **10:21**
